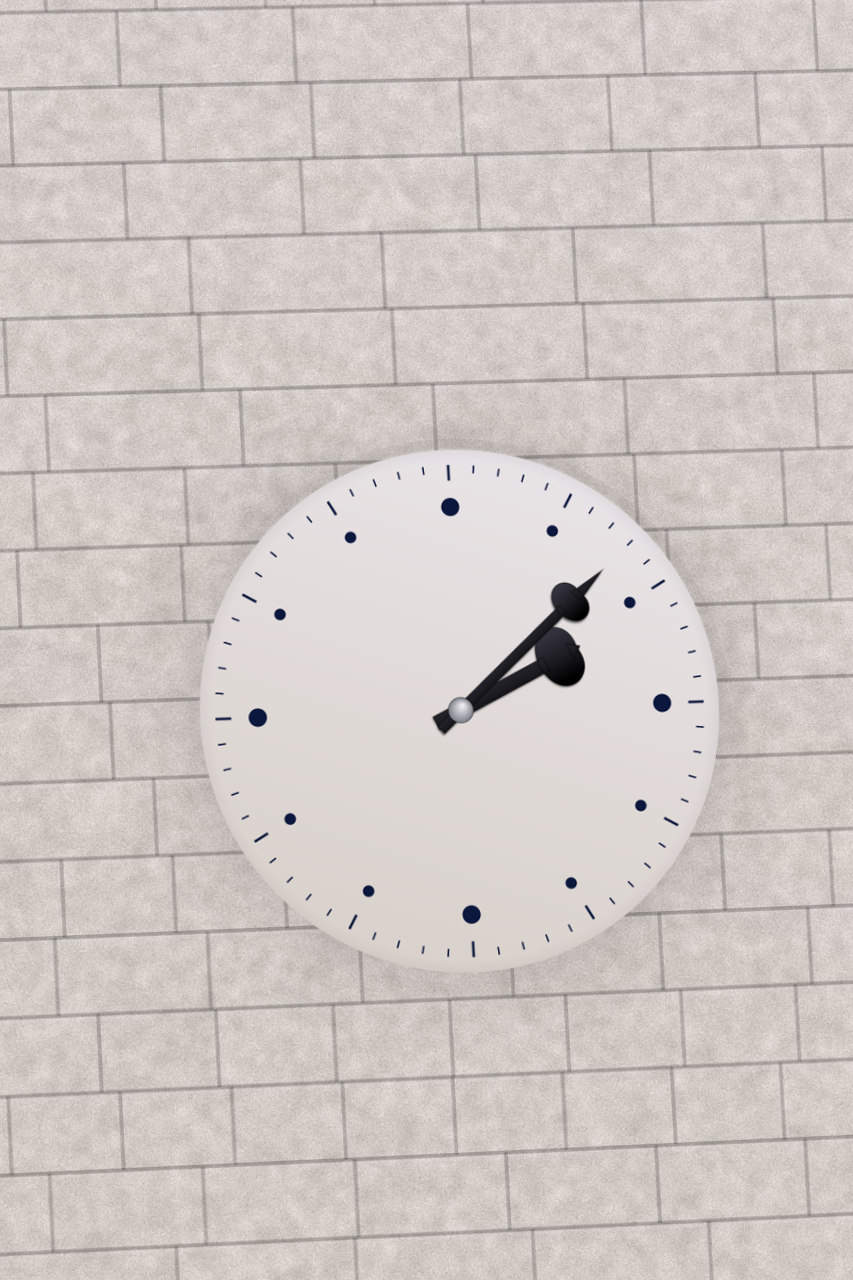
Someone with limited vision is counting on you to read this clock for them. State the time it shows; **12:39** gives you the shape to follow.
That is **2:08**
